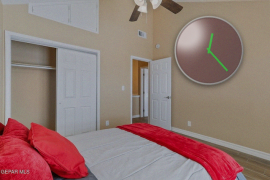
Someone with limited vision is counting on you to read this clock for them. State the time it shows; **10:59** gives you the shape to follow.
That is **12:23**
